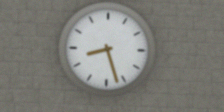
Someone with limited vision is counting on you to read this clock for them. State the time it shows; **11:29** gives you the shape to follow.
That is **8:27**
